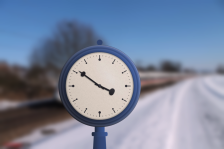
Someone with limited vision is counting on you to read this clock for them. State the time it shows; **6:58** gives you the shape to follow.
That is **3:51**
